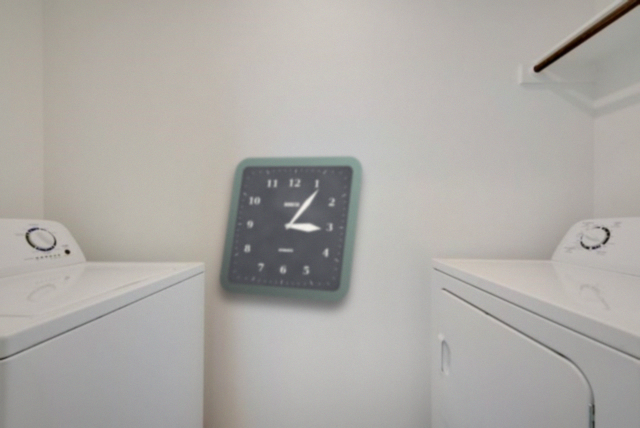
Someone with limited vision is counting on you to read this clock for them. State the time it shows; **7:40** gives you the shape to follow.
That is **3:06**
